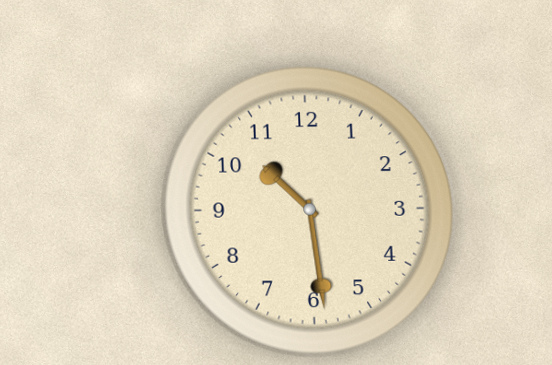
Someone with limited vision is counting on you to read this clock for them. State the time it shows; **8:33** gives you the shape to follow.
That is **10:29**
